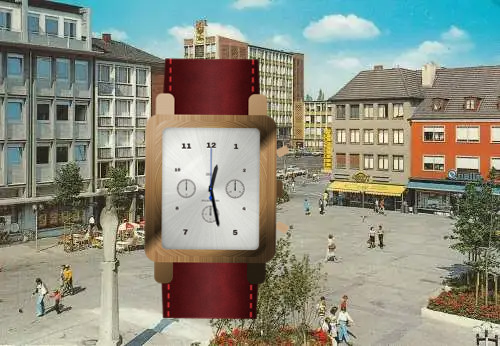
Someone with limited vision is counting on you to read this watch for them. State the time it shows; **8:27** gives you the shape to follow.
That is **12:28**
